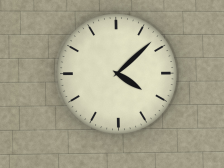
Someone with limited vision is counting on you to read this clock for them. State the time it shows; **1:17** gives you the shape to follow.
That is **4:08**
